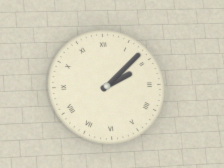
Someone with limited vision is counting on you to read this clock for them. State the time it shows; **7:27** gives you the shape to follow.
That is **2:08**
